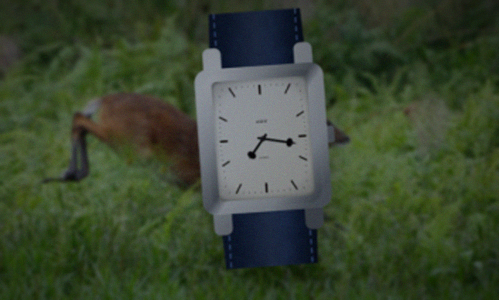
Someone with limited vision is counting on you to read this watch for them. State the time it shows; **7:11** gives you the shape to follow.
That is **7:17**
